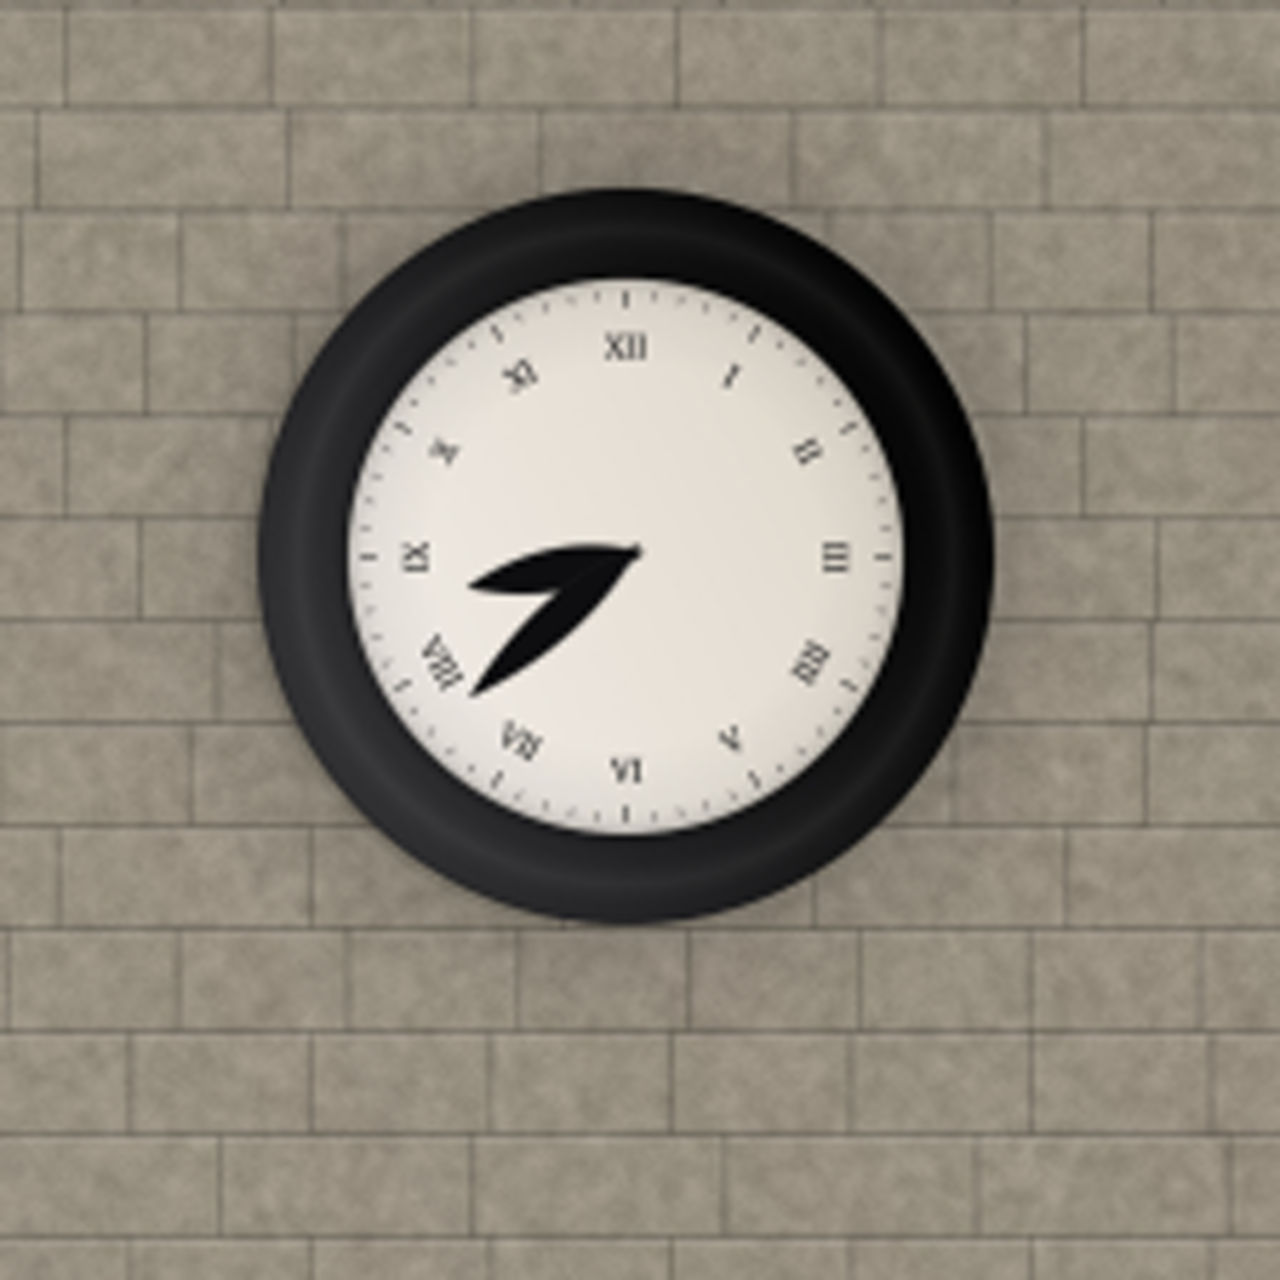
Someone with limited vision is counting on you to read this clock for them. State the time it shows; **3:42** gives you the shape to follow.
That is **8:38**
